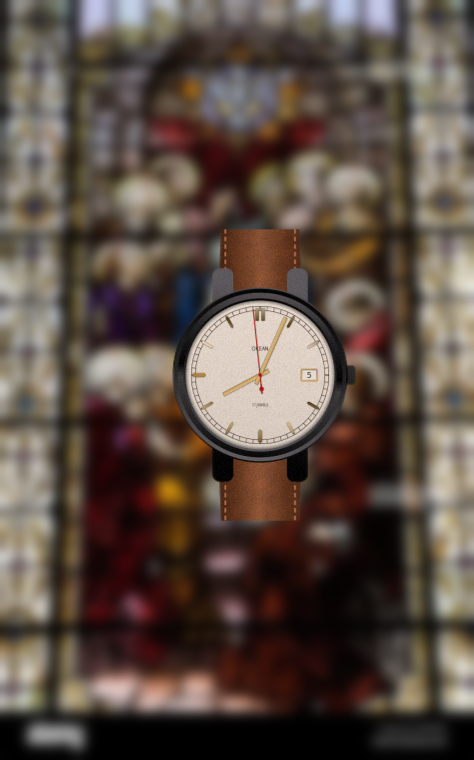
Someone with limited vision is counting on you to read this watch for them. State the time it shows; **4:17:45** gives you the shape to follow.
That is **8:03:59**
